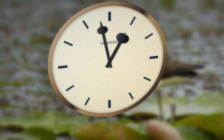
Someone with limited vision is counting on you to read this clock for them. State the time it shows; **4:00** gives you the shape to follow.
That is **12:58**
